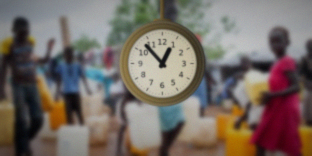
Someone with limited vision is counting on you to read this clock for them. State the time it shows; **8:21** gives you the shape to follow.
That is **12:53**
